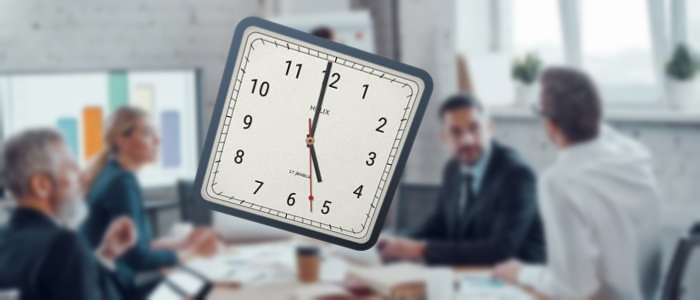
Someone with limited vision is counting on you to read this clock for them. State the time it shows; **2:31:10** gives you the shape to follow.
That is **4:59:27**
